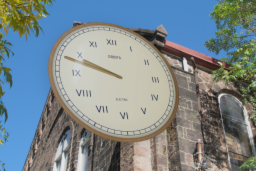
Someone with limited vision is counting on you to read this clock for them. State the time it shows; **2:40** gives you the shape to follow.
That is **9:48**
